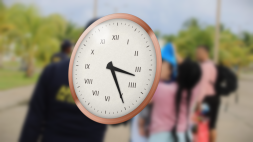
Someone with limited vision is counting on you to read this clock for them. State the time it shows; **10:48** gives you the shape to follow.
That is **3:25**
